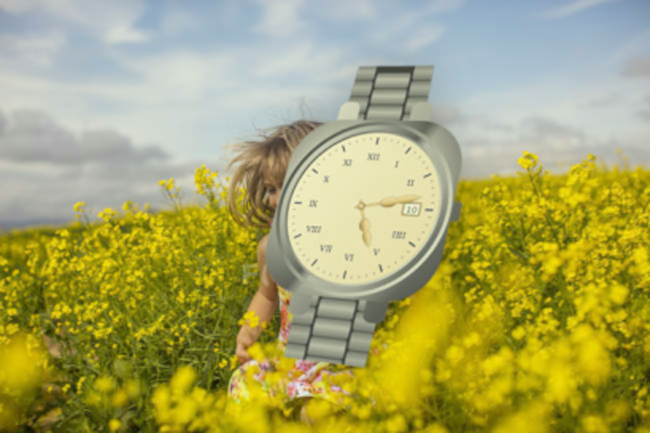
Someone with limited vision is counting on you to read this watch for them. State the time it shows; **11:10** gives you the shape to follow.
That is **5:13**
